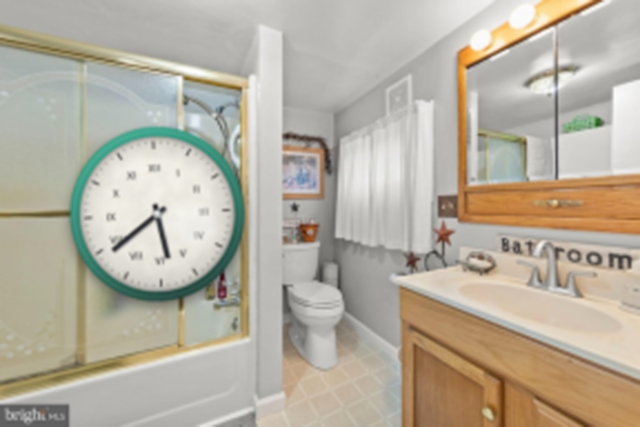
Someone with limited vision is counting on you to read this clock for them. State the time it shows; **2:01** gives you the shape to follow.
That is **5:39**
